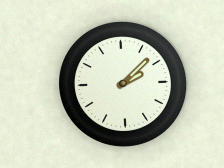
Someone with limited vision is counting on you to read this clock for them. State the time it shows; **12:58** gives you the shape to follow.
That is **2:08**
